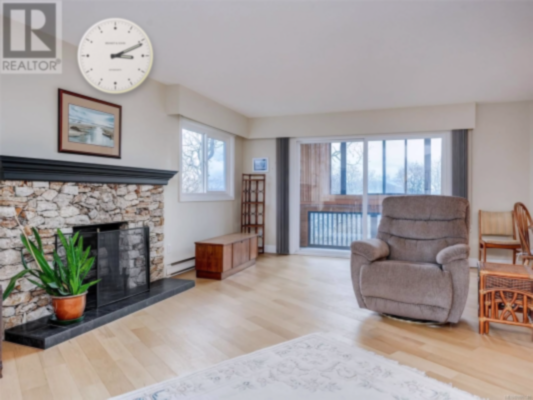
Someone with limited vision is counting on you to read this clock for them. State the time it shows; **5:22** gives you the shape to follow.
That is **3:11**
